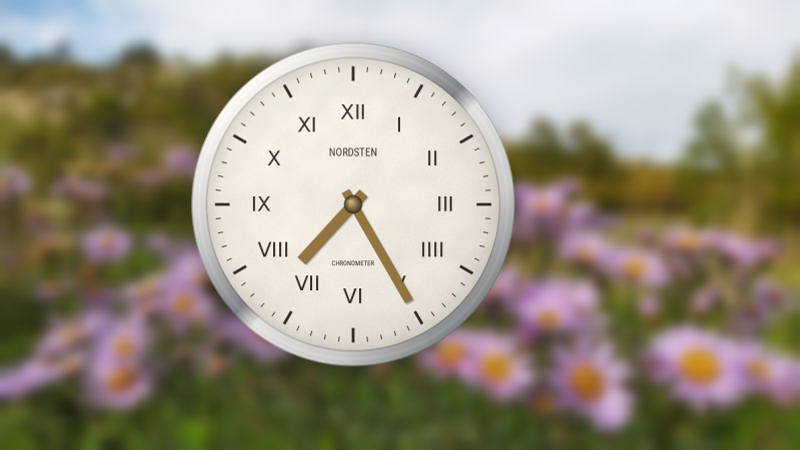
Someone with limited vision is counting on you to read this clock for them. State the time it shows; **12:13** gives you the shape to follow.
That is **7:25**
